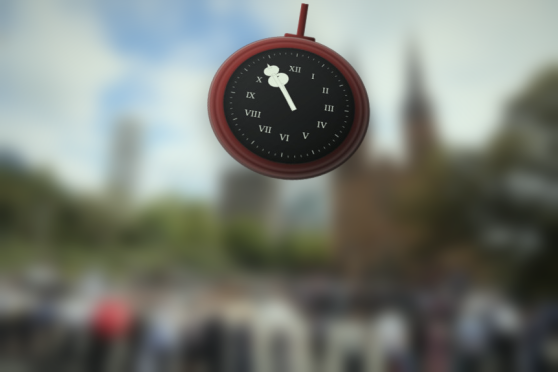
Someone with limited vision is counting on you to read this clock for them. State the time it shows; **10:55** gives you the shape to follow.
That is **10:54**
